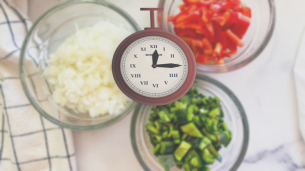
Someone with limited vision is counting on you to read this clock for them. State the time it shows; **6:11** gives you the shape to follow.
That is **12:15**
